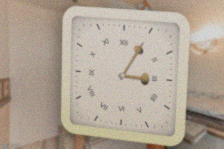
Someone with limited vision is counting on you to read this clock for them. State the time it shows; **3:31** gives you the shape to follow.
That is **3:05**
